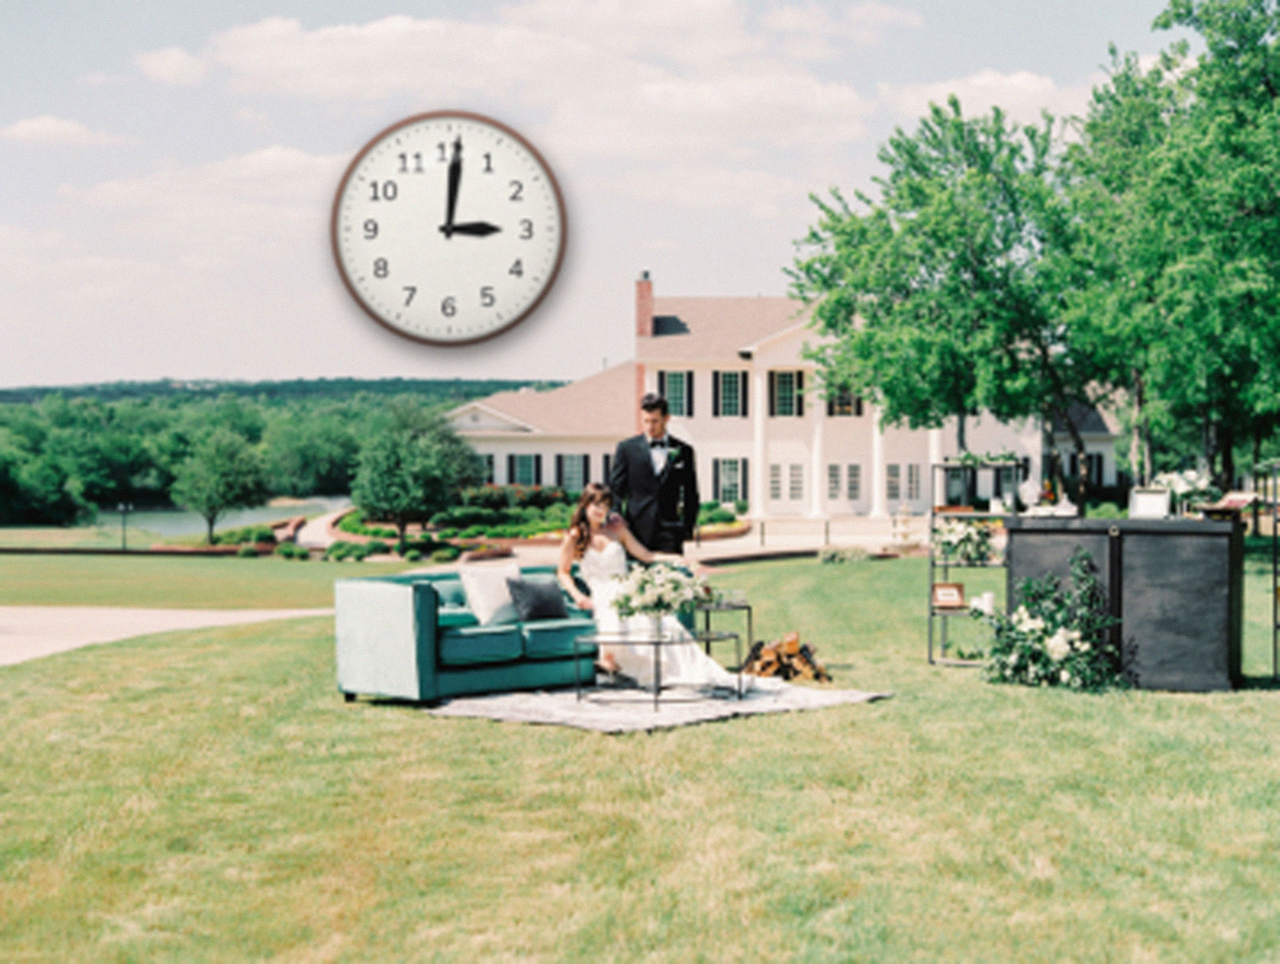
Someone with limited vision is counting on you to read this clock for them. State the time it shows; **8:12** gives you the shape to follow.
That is **3:01**
